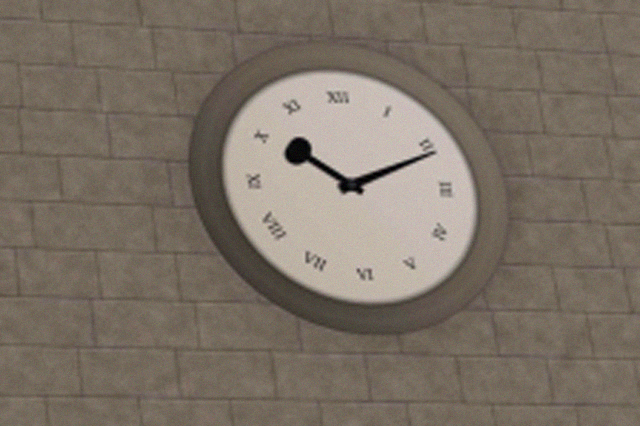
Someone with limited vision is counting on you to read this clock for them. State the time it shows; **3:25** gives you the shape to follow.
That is **10:11**
